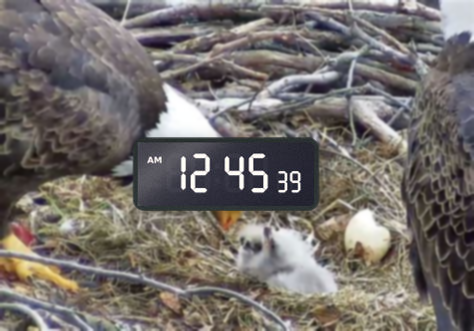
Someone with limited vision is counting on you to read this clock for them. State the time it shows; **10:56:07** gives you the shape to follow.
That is **12:45:39**
